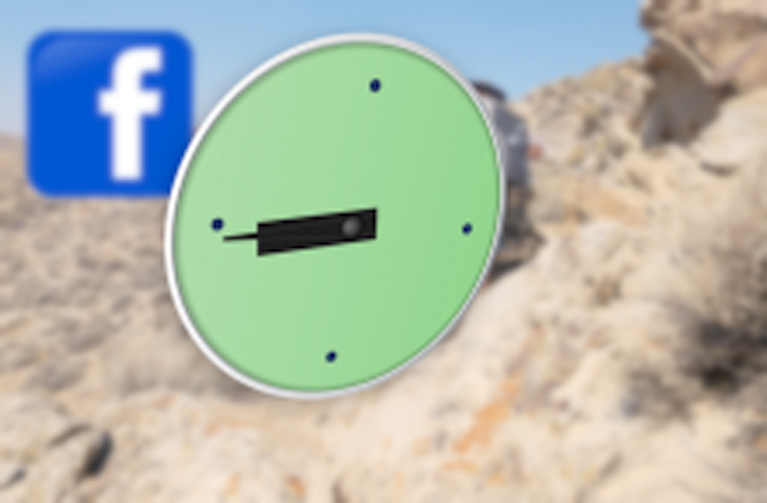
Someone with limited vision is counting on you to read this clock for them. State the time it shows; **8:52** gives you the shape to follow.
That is **8:44**
